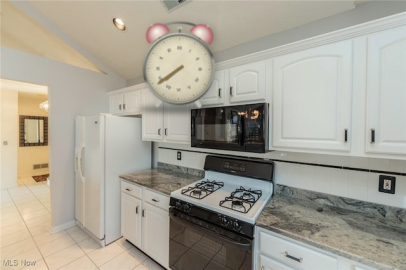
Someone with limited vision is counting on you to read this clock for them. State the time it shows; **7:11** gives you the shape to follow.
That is **7:39**
